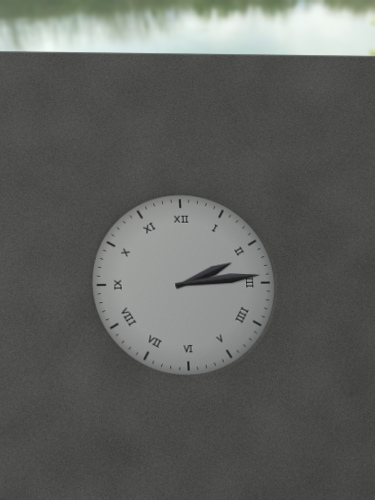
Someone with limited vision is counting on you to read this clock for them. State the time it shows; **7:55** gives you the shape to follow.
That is **2:14**
